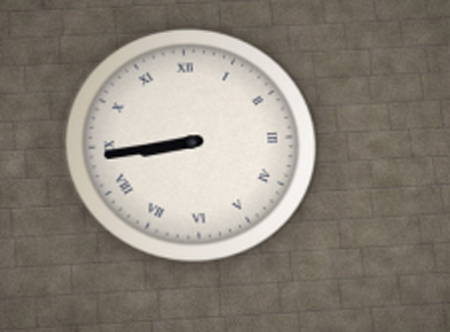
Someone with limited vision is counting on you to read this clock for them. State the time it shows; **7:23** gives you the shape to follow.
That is **8:44**
